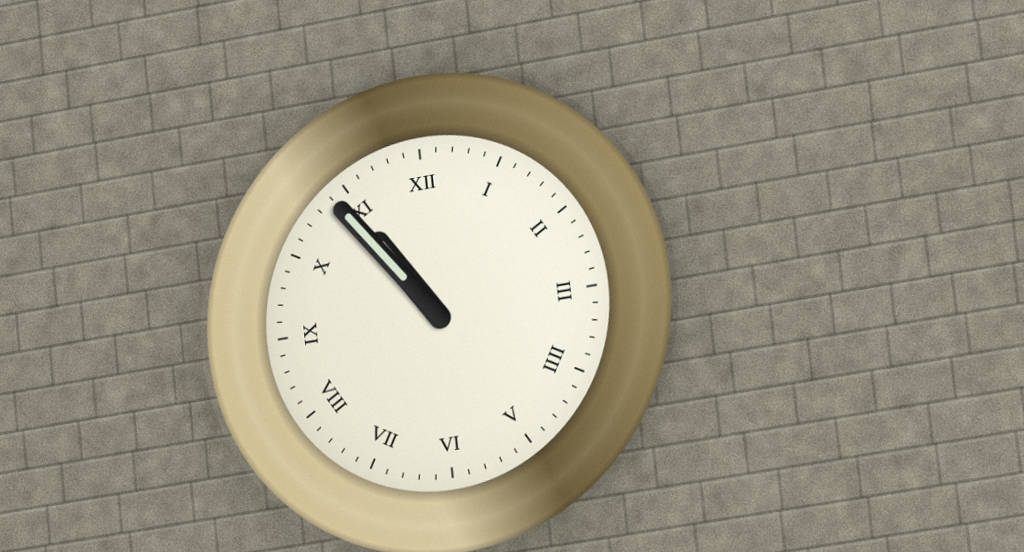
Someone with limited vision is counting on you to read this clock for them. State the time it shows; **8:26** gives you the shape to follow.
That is **10:54**
